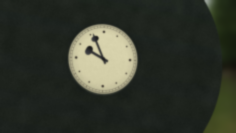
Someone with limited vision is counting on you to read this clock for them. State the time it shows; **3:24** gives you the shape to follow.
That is **9:56**
